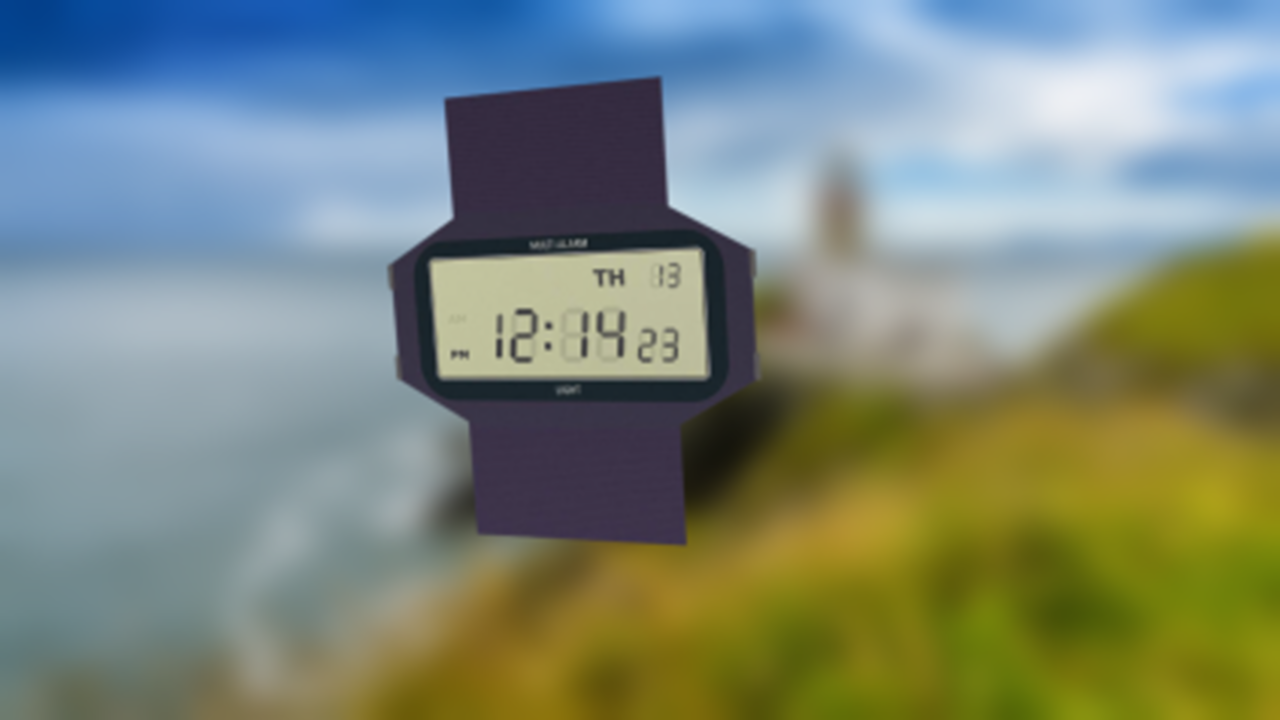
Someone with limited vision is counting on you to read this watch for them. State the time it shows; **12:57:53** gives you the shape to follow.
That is **12:14:23**
